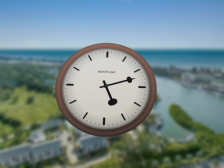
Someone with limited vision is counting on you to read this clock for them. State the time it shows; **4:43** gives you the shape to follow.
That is **5:12**
